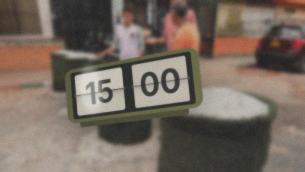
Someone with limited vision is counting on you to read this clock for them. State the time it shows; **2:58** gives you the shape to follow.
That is **15:00**
